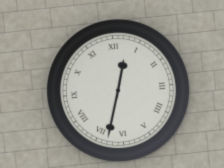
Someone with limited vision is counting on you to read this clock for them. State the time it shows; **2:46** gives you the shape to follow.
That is **12:33**
